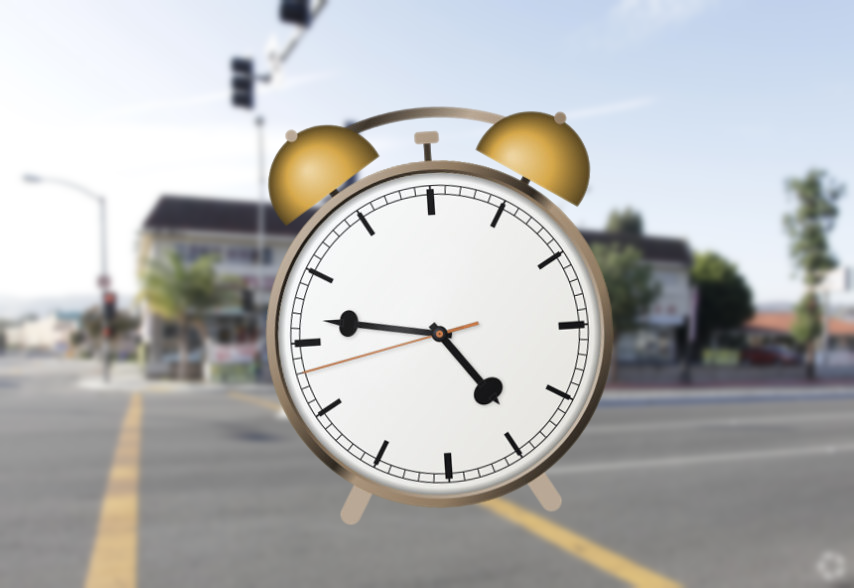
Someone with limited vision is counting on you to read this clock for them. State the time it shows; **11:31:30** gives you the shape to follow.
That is **4:46:43**
